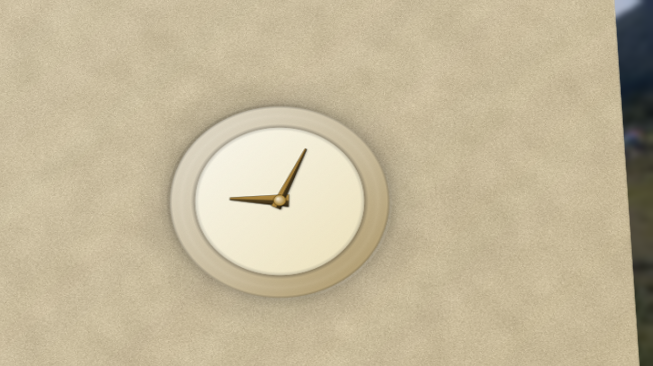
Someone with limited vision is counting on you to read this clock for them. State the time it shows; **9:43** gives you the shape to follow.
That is **9:04**
